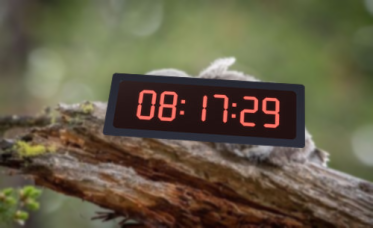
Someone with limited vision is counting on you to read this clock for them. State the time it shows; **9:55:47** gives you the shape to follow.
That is **8:17:29**
